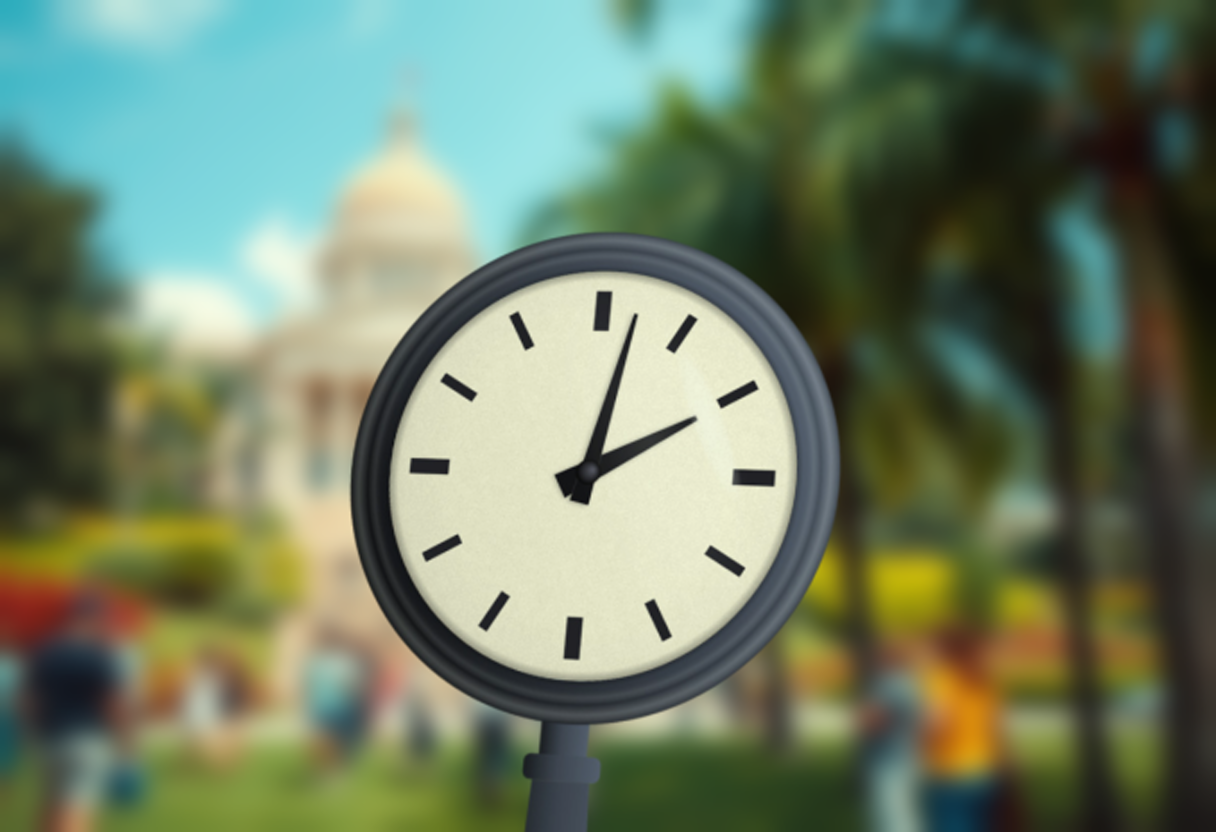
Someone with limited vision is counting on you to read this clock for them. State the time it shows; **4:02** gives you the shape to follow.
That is **2:02**
